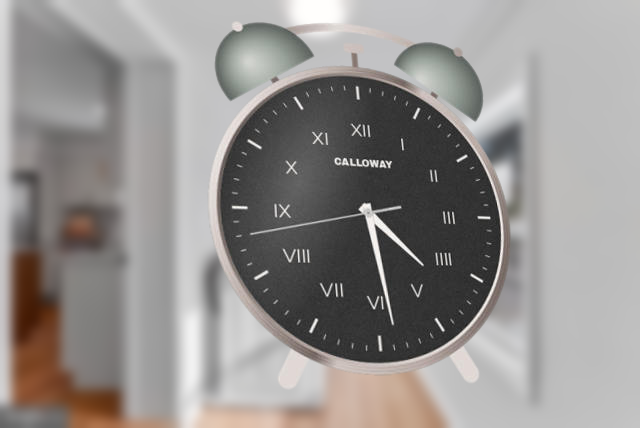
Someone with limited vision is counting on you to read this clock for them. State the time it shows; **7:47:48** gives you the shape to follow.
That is **4:28:43**
